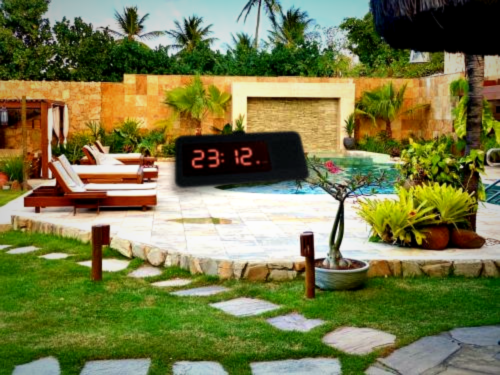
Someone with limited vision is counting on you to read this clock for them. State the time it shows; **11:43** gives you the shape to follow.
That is **23:12**
